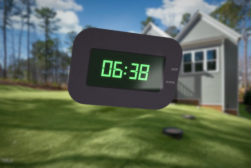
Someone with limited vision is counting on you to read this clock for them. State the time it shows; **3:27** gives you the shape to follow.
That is **6:38**
